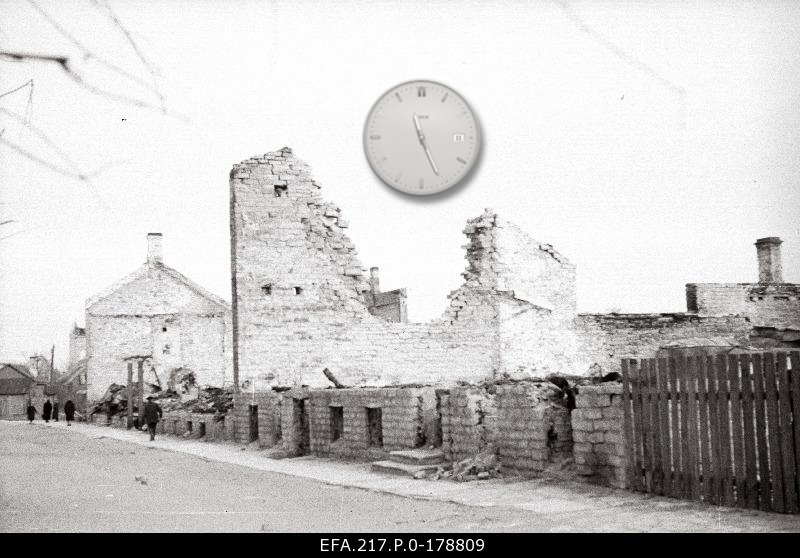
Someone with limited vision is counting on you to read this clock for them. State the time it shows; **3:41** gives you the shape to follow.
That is **11:26**
